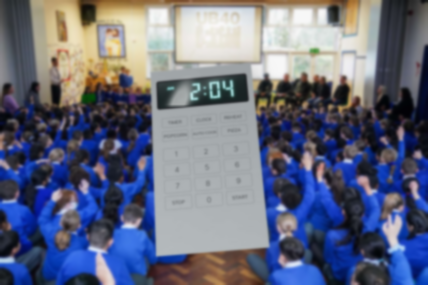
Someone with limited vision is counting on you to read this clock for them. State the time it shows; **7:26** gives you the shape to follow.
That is **2:04**
